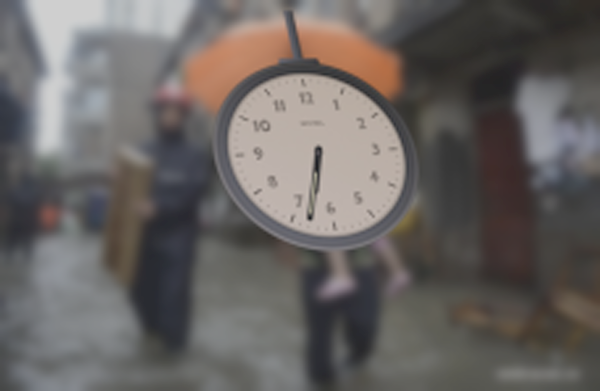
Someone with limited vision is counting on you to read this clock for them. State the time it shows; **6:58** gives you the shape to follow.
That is **6:33**
